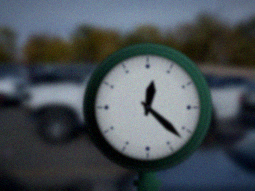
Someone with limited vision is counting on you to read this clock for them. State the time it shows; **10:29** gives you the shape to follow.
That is **12:22**
